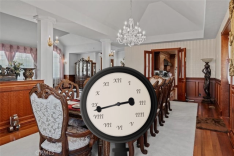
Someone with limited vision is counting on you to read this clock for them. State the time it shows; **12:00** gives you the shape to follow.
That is **2:43**
